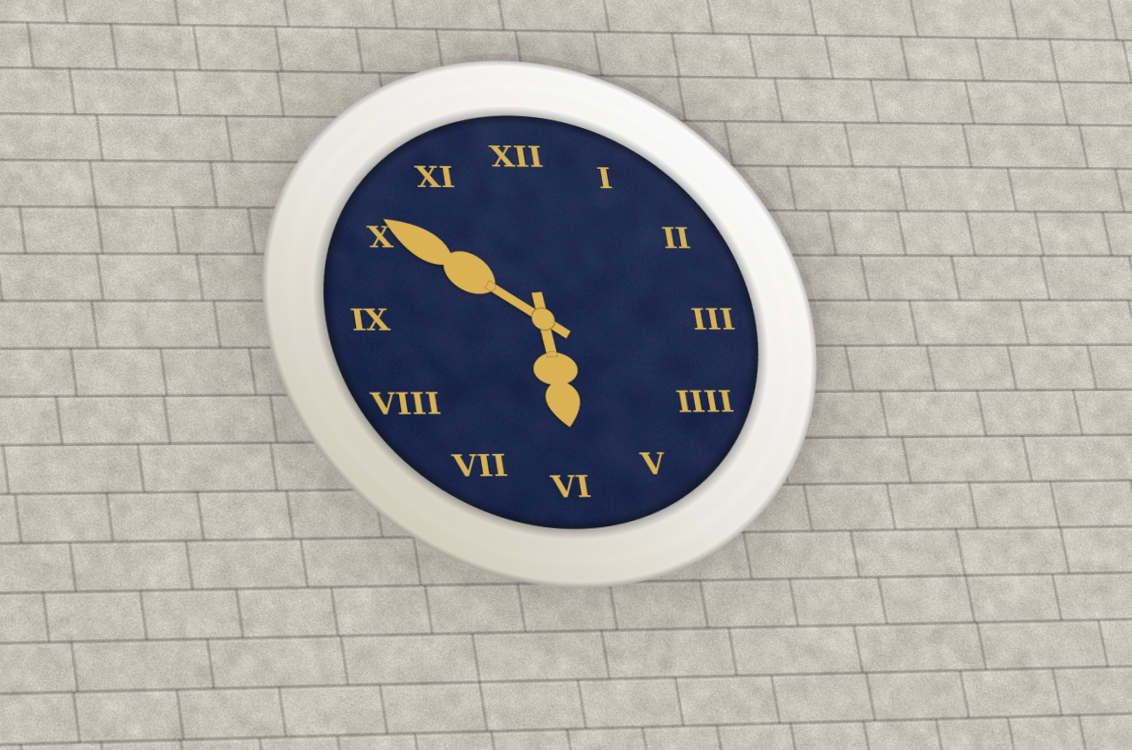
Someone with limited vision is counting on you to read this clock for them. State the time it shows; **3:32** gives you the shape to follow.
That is **5:51**
